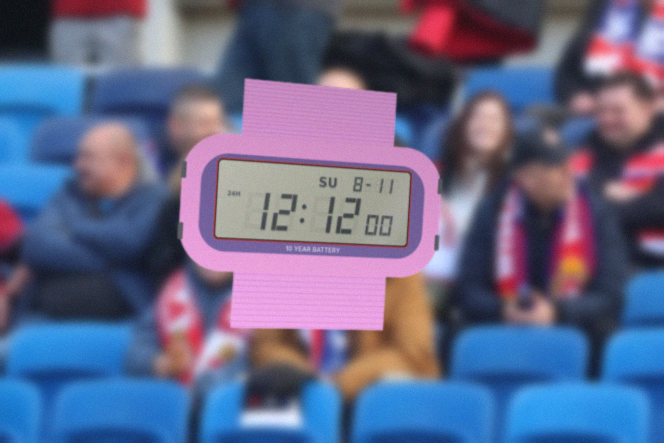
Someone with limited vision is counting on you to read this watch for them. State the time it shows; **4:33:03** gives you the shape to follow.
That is **12:12:00**
